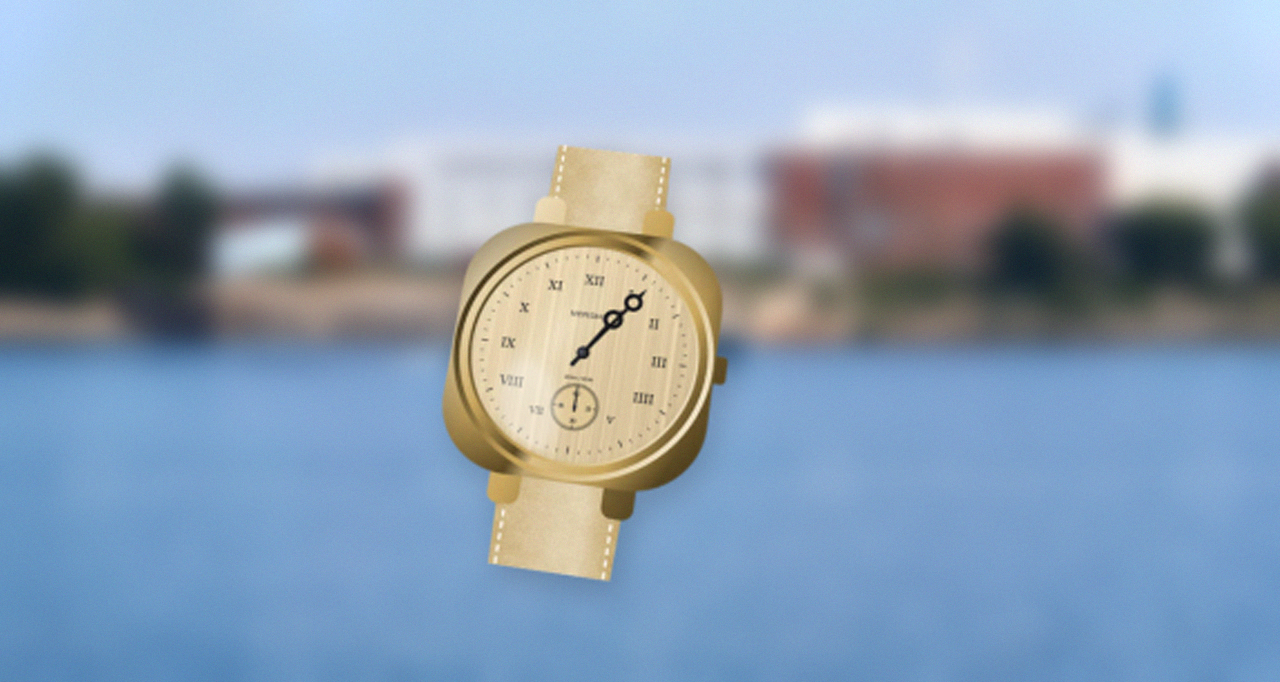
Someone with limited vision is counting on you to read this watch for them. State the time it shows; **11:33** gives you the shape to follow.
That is **1:06**
